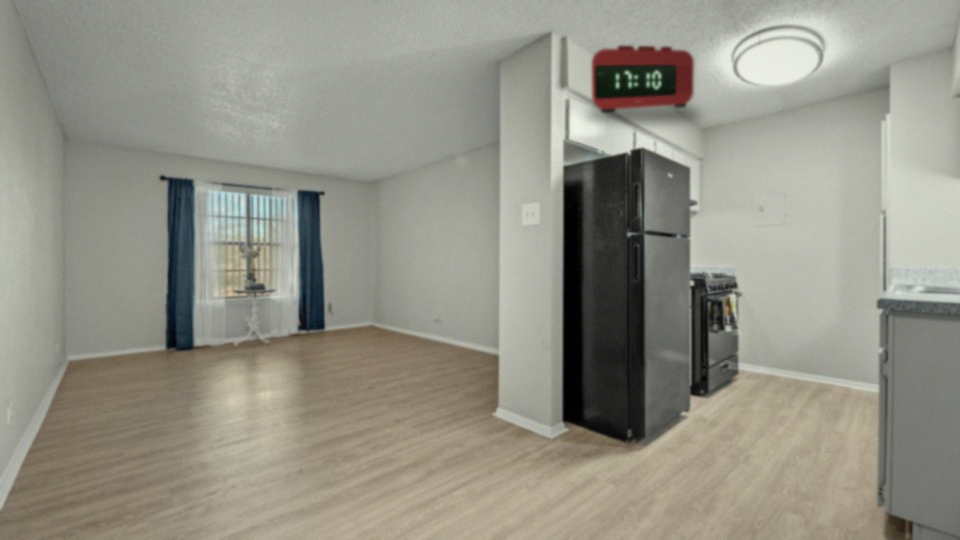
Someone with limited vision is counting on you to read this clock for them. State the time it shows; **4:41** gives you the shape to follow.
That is **17:10**
